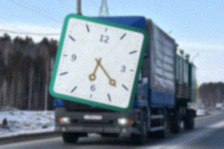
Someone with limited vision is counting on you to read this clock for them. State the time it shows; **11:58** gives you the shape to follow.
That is **6:22**
